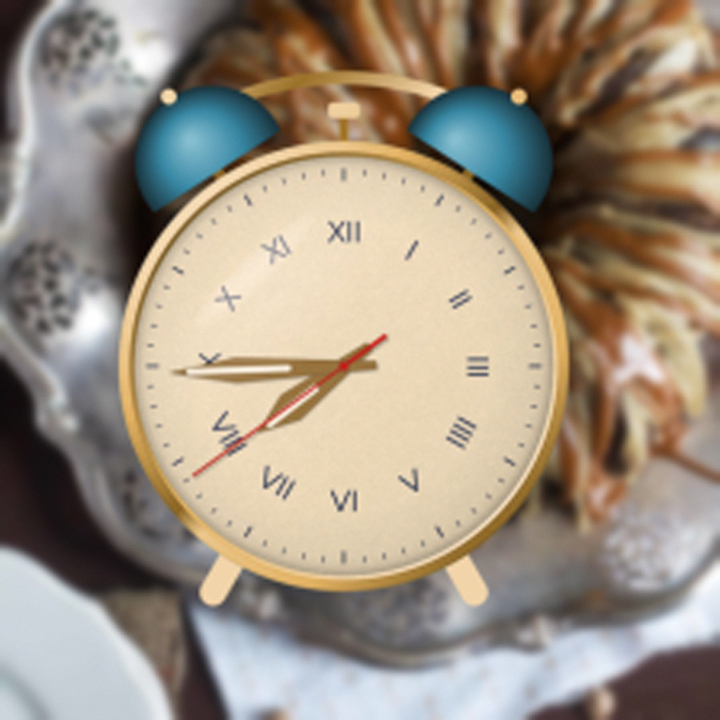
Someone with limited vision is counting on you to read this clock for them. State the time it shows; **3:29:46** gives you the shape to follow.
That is **7:44:39**
